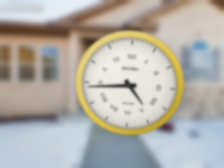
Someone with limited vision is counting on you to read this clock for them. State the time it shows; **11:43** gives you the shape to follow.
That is **4:44**
